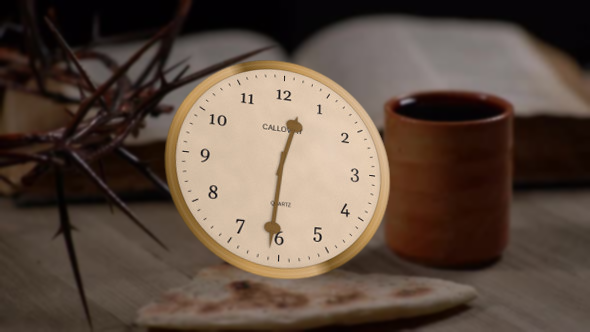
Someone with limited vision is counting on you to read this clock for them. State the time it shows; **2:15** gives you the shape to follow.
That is **12:31**
